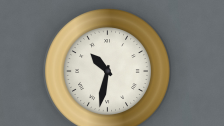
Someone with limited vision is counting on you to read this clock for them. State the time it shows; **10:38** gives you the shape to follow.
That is **10:32**
